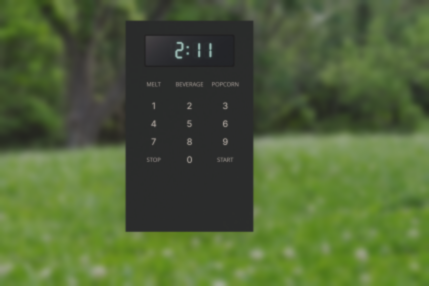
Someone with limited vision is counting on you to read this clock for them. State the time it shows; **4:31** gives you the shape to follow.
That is **2:11**
